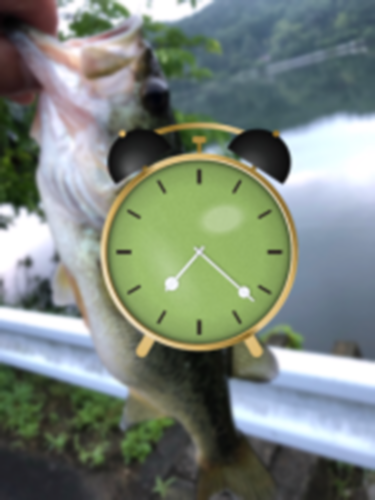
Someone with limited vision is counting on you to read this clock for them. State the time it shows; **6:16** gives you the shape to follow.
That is **7:22**
